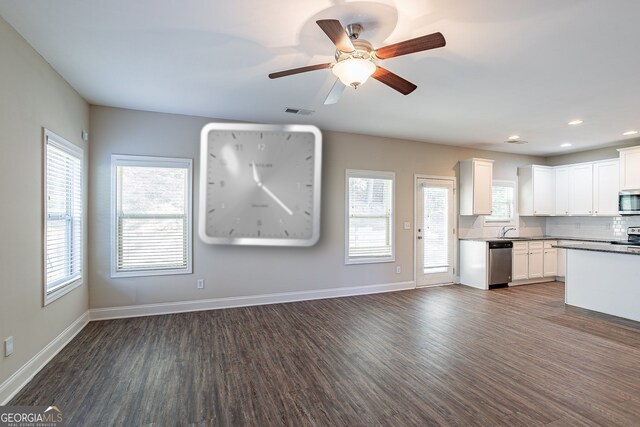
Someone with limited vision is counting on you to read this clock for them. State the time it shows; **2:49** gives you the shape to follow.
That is **11:22**
